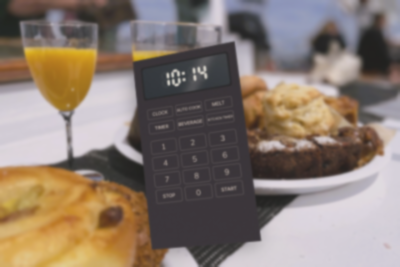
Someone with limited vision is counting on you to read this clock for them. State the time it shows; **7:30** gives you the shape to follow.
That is **10:14**
